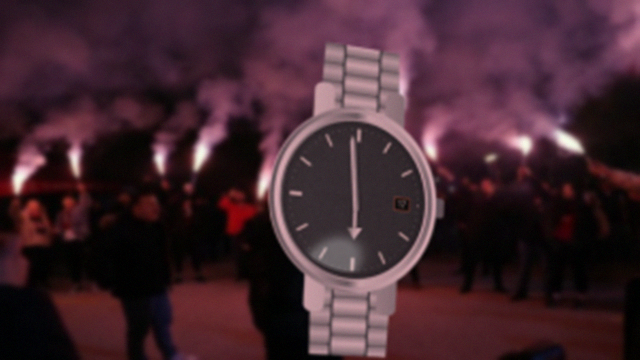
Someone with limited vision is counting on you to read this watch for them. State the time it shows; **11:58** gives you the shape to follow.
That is **5:59**
